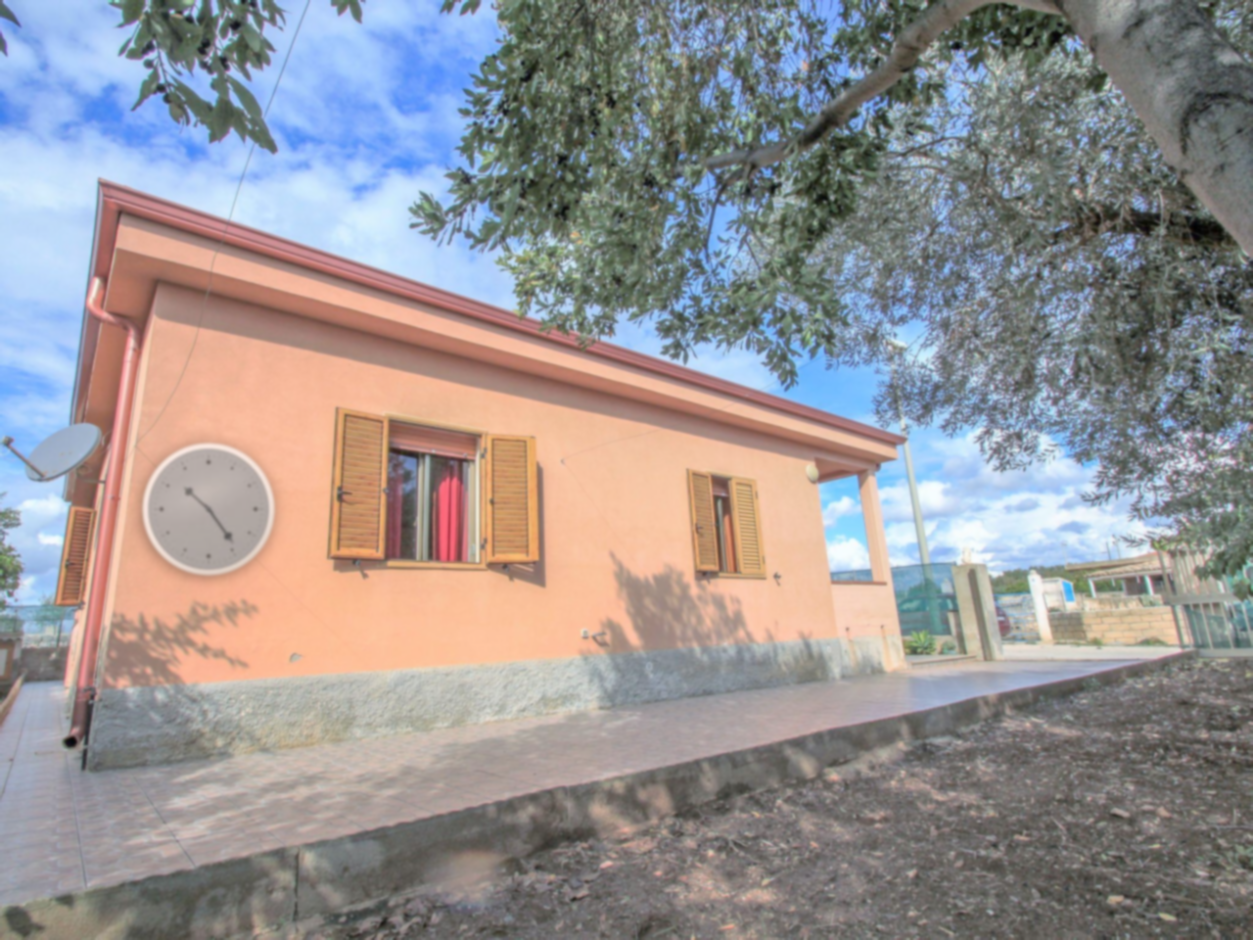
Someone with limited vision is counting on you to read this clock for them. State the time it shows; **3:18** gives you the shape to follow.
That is **10:24**
